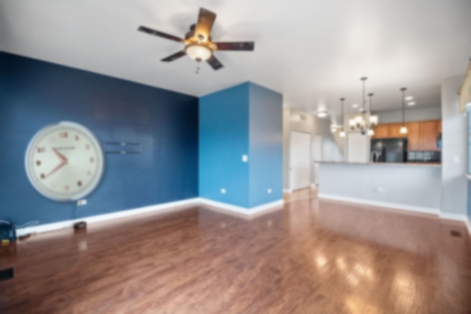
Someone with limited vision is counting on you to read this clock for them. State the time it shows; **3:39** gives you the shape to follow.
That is **10:39**
